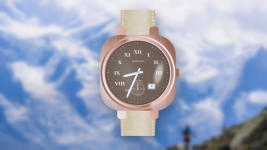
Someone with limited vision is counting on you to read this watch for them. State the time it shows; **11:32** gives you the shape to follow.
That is **8:34**
